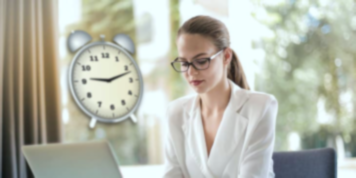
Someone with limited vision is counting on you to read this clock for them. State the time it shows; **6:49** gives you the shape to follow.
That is **9:12**
